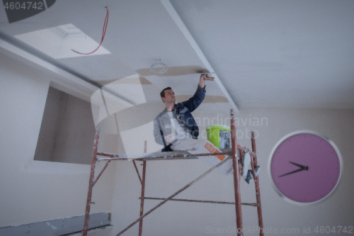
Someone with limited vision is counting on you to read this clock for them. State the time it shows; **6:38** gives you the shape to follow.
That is **9:42**
